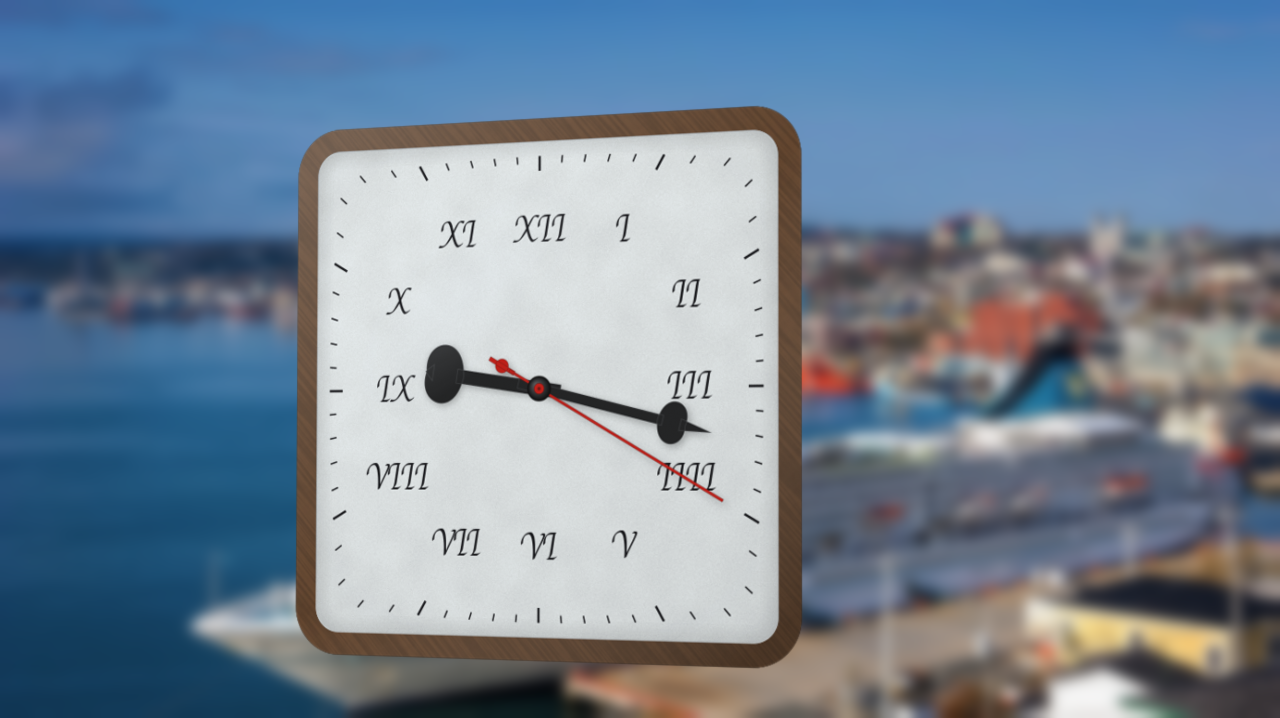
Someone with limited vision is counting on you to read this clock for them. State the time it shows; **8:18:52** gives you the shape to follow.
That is **9:17:20**
